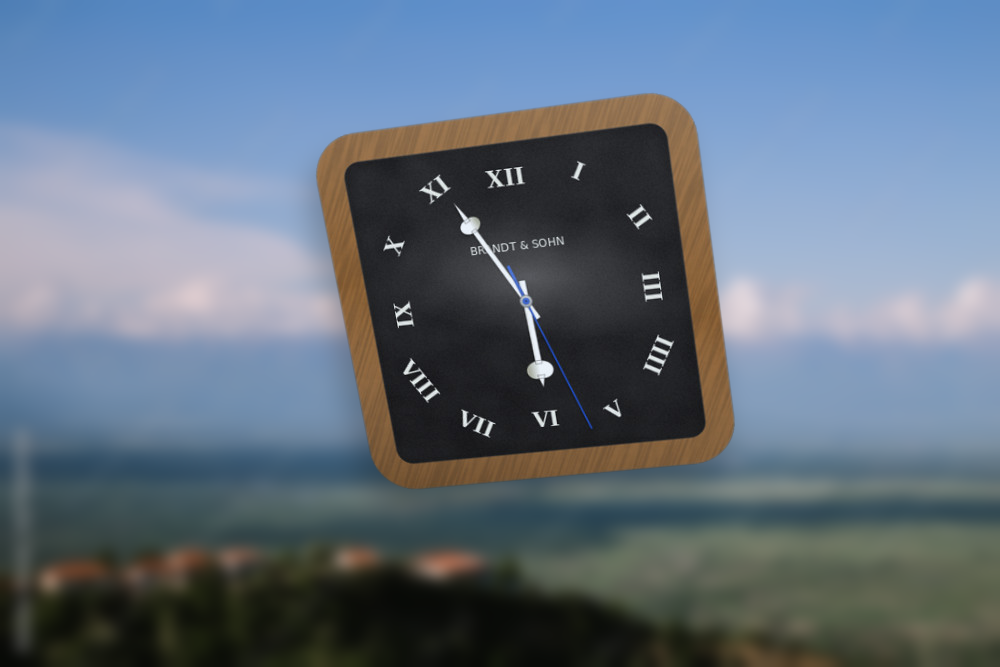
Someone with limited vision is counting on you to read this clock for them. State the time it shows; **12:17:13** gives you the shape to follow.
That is **5:55:27**
